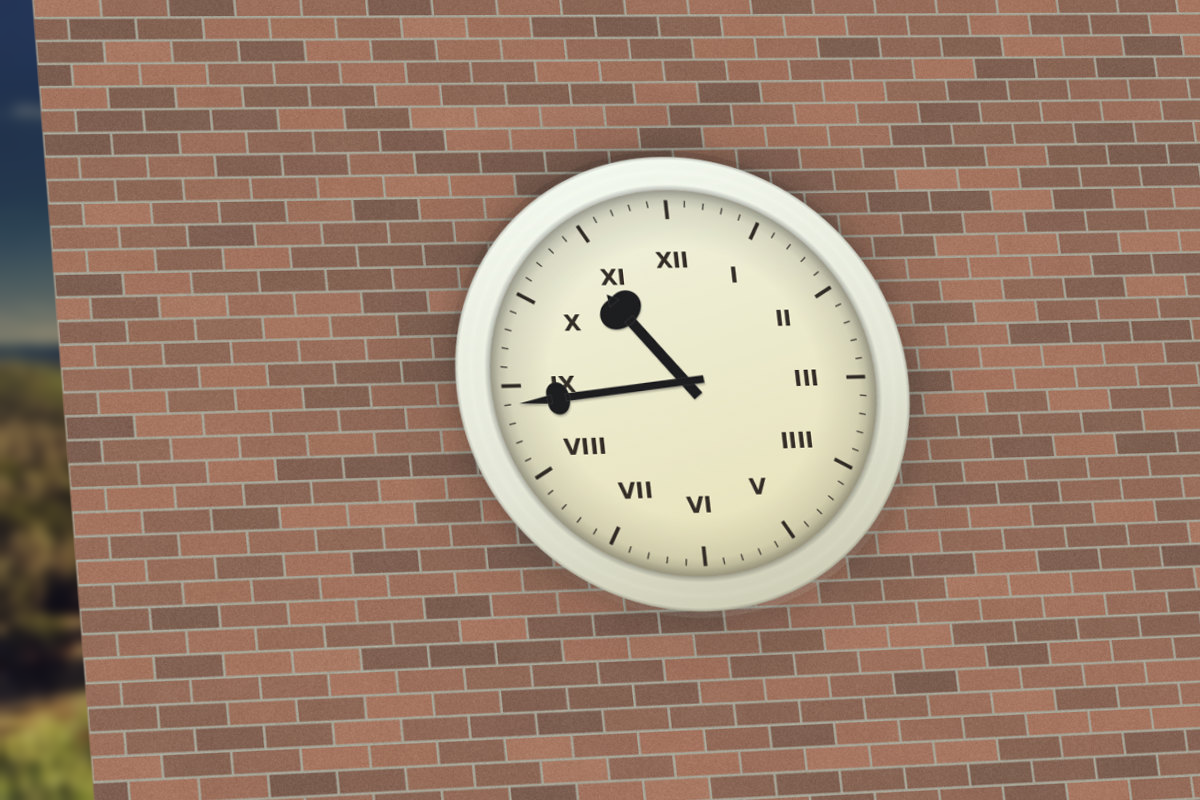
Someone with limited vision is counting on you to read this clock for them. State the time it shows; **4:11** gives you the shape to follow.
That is **10:44**
